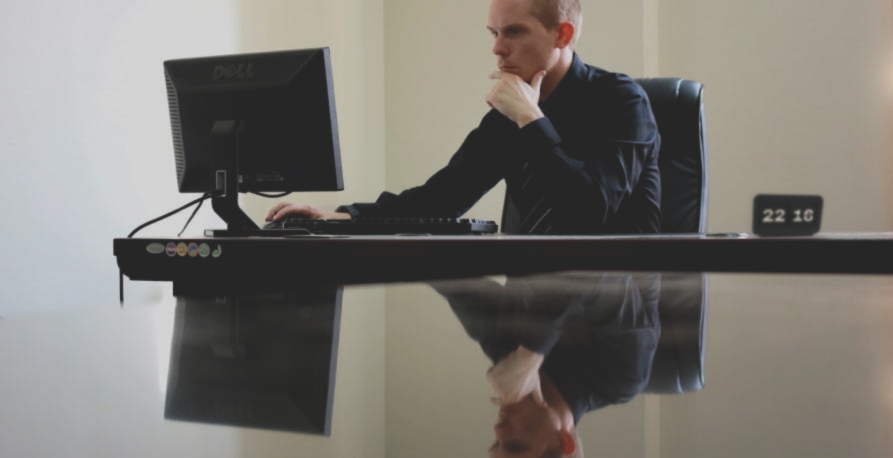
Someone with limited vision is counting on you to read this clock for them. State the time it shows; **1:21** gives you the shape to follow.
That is **22:16**
